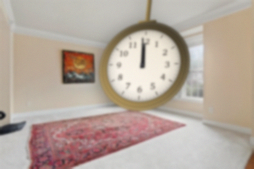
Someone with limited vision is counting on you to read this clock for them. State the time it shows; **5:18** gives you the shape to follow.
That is **11:59**
